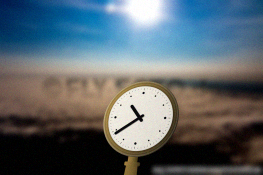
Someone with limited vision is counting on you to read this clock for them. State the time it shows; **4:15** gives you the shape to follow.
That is **10:39**
